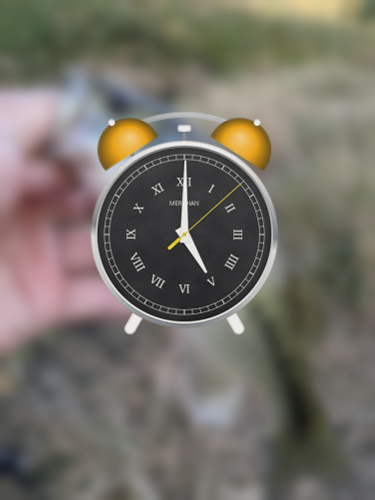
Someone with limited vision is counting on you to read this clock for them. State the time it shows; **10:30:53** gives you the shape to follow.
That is **5:00:08**
